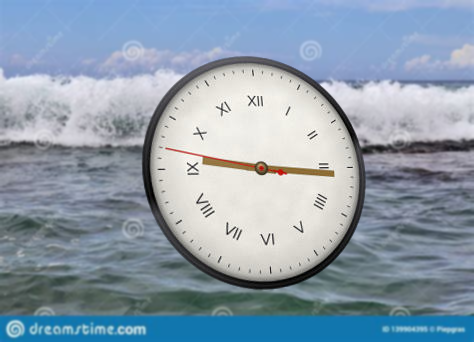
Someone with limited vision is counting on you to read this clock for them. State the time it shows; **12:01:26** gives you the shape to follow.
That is **9:15:47**
